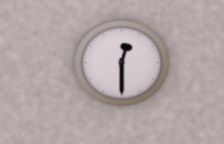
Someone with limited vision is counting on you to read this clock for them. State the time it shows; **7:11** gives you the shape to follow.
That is **12:30**
